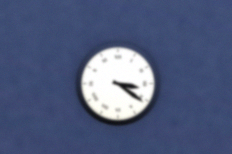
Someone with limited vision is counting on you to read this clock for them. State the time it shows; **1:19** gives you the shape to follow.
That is **3:21**
